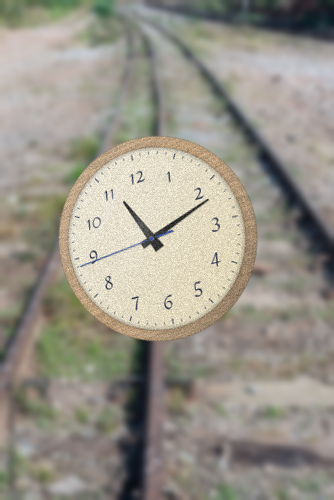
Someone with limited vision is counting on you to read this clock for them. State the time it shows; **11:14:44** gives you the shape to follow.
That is **11:11:44**
